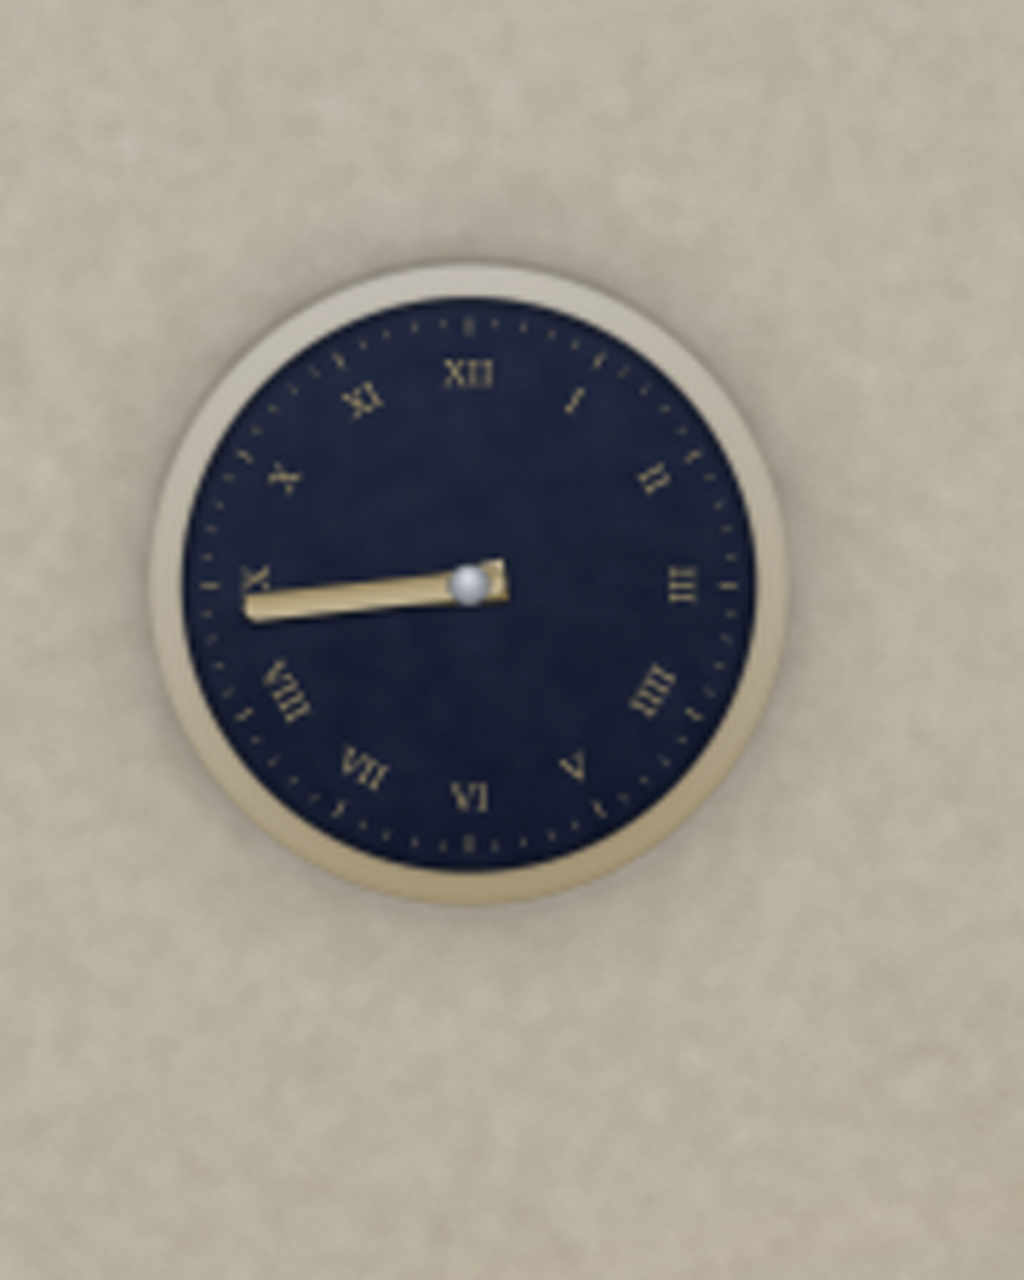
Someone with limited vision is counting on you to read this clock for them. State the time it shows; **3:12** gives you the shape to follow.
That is **8:44**
